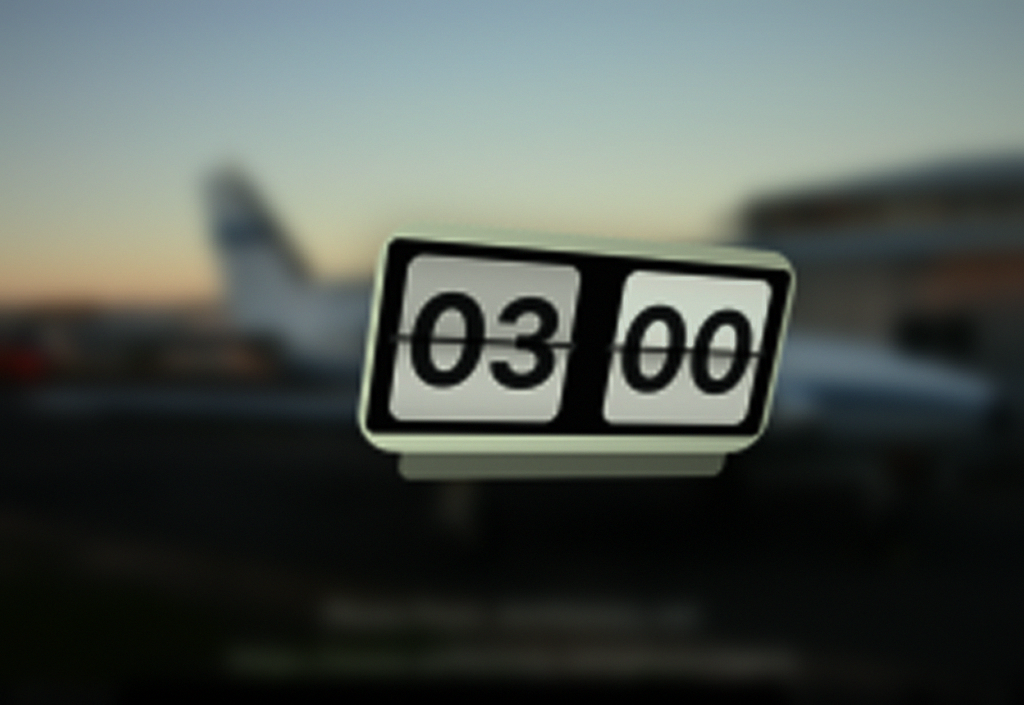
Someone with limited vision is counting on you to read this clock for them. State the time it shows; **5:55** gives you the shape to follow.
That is **3:00**
